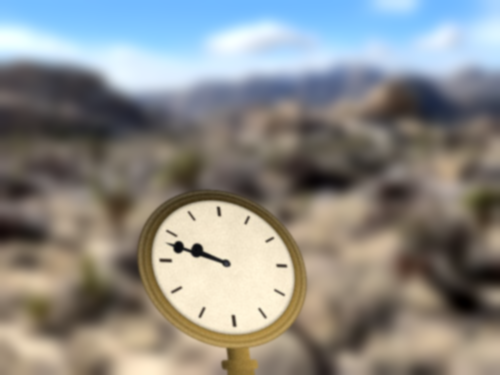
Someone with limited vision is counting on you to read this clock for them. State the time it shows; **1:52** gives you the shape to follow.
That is **9:48**
